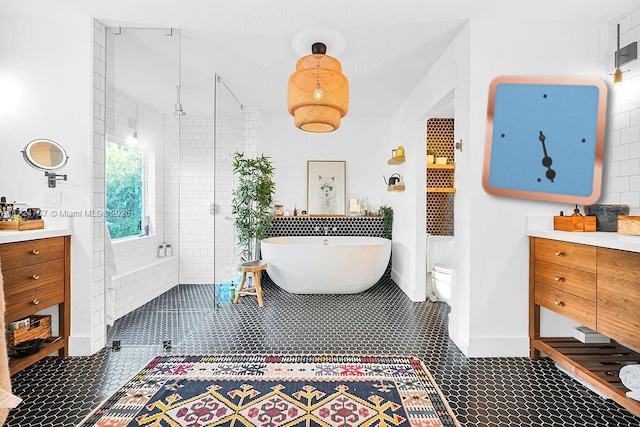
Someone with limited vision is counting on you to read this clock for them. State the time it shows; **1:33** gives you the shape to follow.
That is **5:27**
